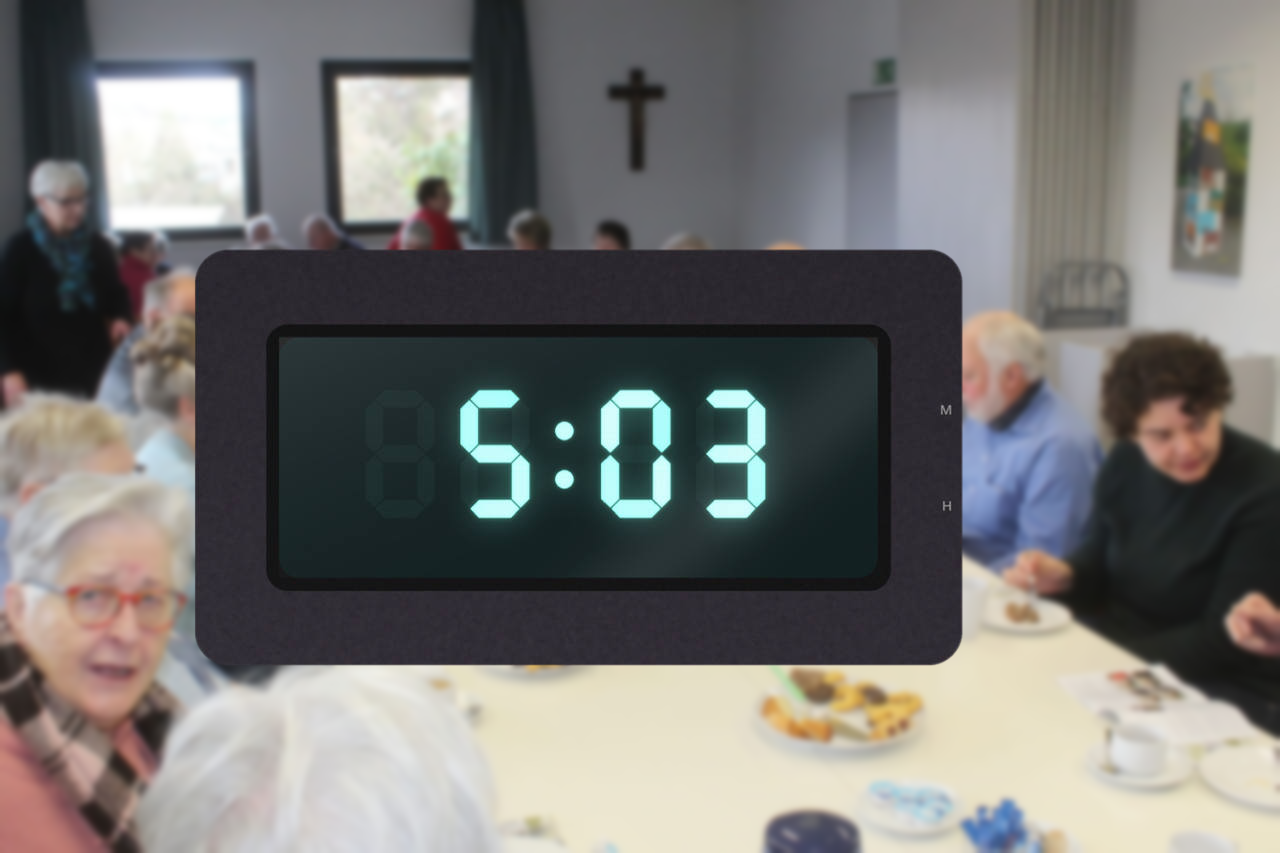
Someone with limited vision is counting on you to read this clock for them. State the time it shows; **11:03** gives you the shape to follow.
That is **5:03**
